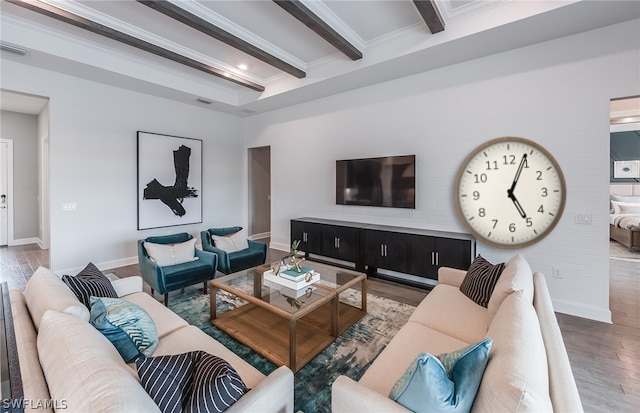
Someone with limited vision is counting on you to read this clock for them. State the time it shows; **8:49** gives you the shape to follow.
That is **5:04**
